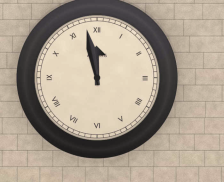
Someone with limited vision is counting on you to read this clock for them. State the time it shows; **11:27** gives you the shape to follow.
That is **11:58**
